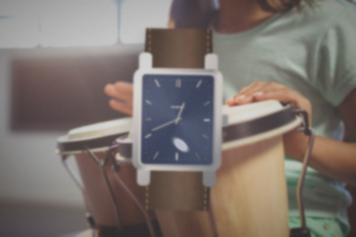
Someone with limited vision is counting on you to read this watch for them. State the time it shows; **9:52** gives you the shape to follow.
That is **12:41**
